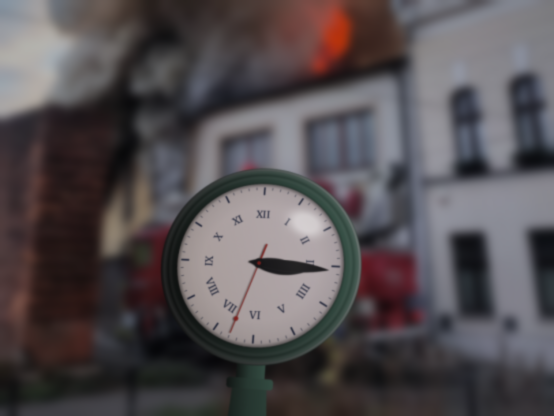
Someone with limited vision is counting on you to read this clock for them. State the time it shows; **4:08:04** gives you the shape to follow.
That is **3:15:33**
